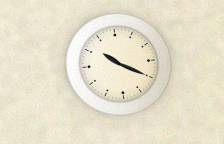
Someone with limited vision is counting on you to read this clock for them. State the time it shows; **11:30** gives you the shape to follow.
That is **10:20**
